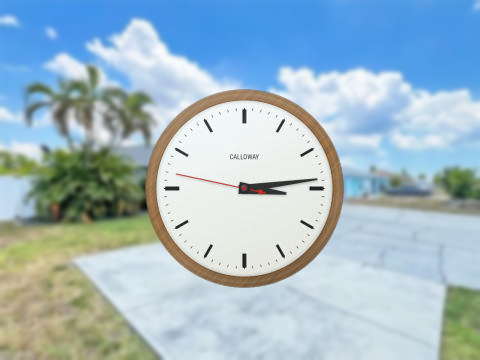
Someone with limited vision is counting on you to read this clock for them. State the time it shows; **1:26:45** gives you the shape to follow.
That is **3:13:47**
